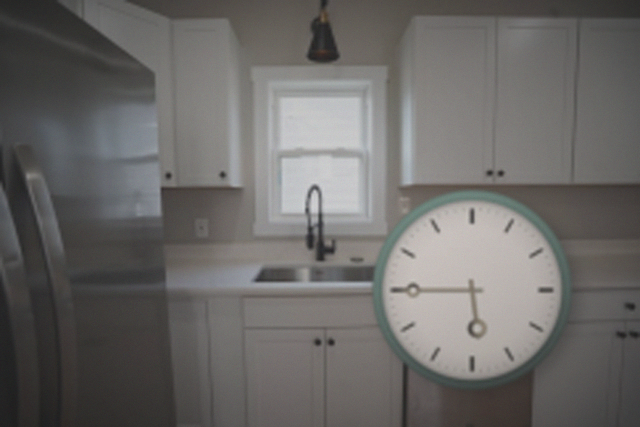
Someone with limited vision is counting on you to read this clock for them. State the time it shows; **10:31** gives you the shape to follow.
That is **5:45**
